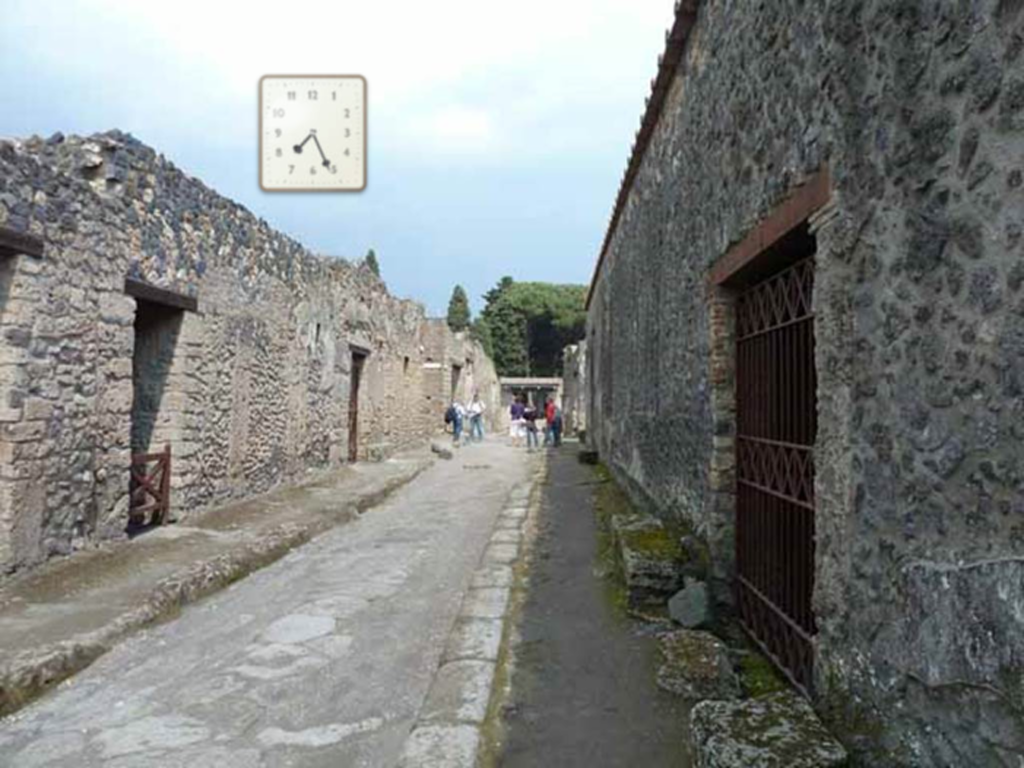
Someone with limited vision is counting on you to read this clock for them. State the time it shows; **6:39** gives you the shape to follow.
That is **7:26**
